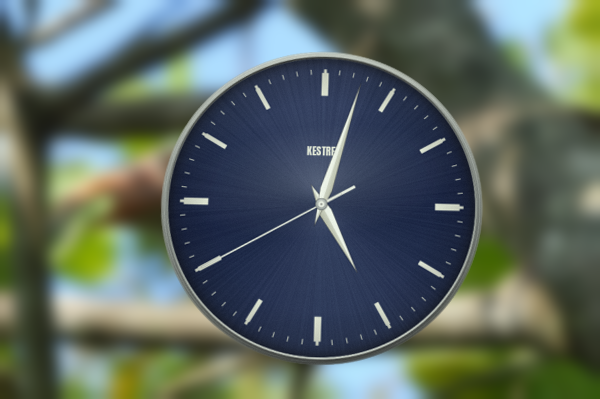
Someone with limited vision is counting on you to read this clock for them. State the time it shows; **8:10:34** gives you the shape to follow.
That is **5:02:40**
